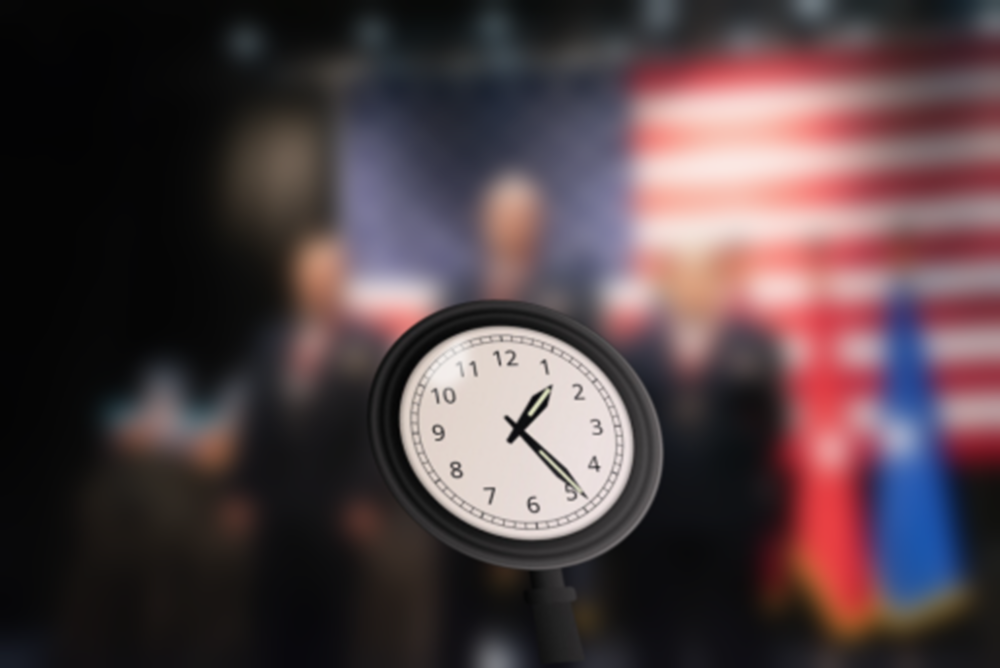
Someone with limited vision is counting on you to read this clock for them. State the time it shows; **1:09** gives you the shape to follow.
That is **1:24**
